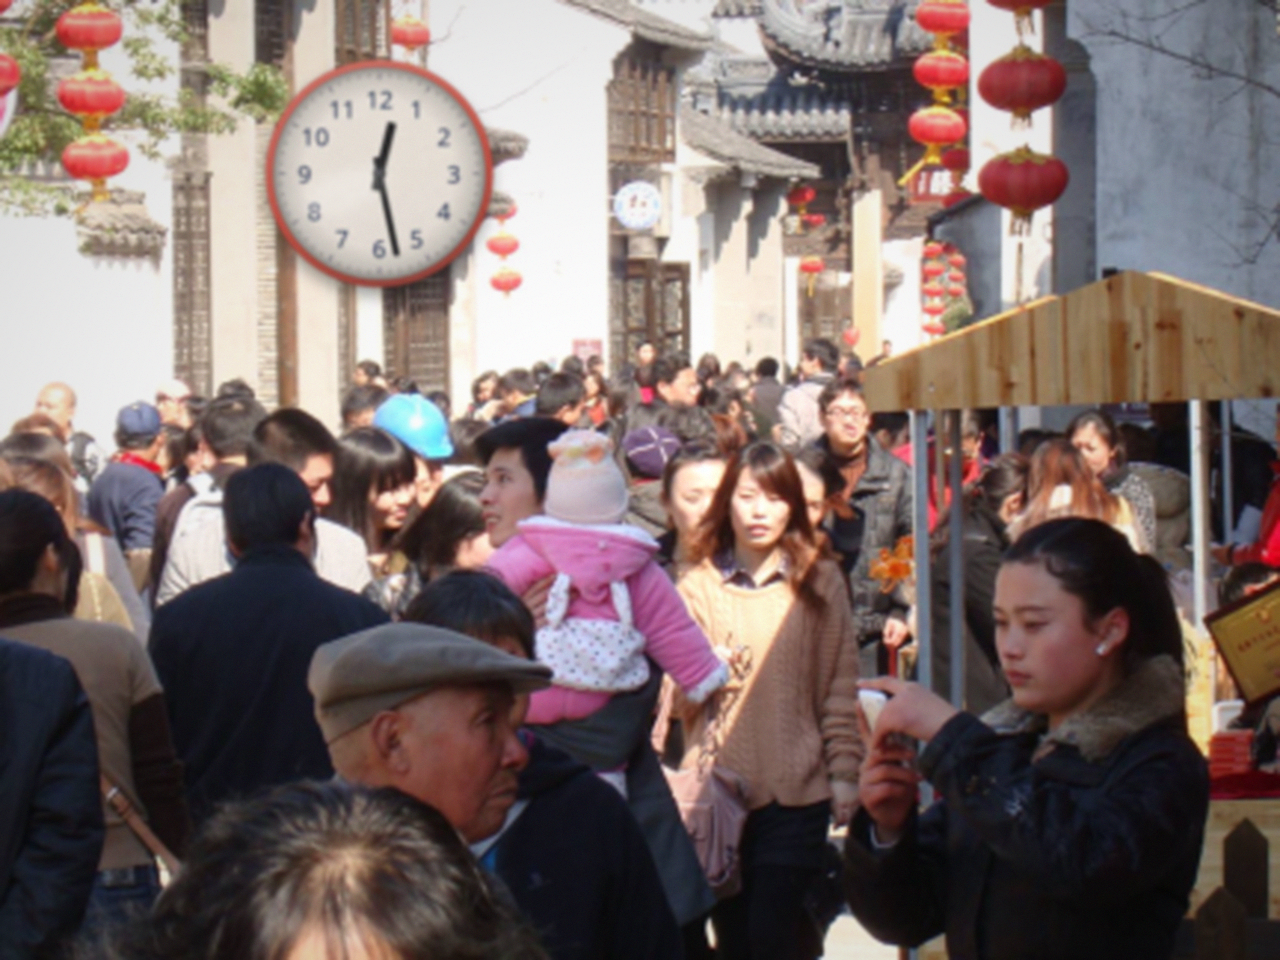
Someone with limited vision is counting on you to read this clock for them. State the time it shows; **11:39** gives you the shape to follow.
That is **12:28**
